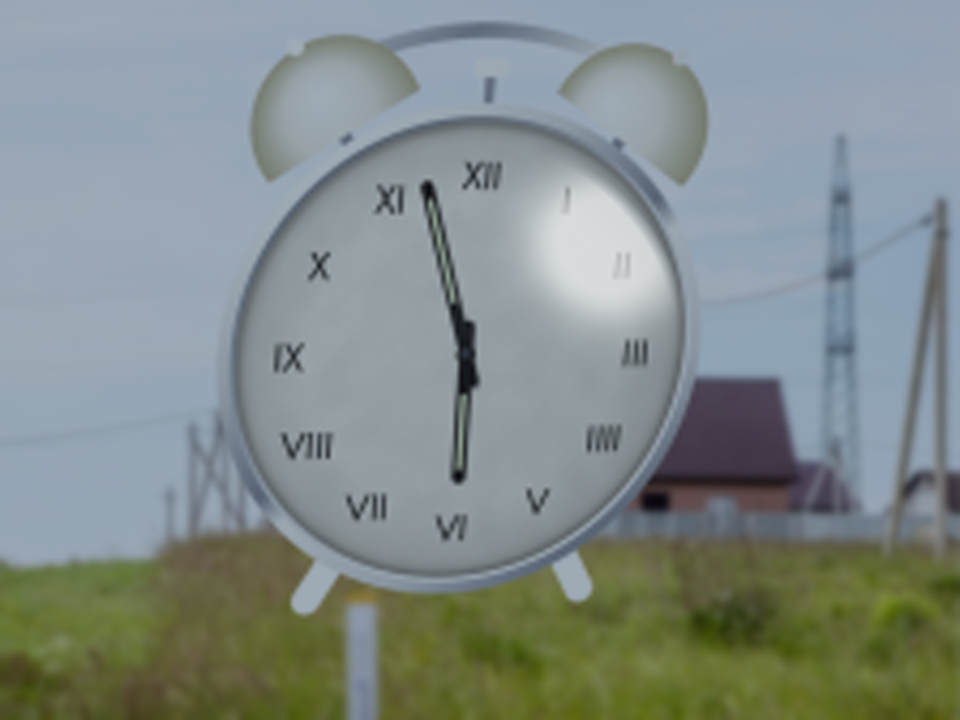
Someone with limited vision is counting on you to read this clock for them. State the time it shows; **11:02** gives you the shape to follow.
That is **5:57**
